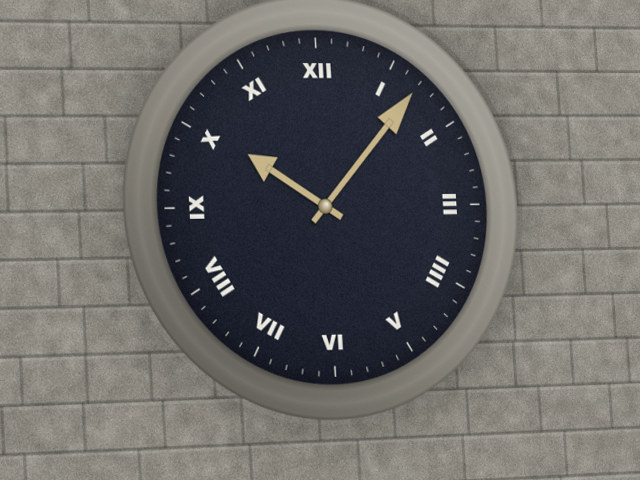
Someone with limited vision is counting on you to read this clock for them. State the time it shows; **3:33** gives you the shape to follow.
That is **10:07**
